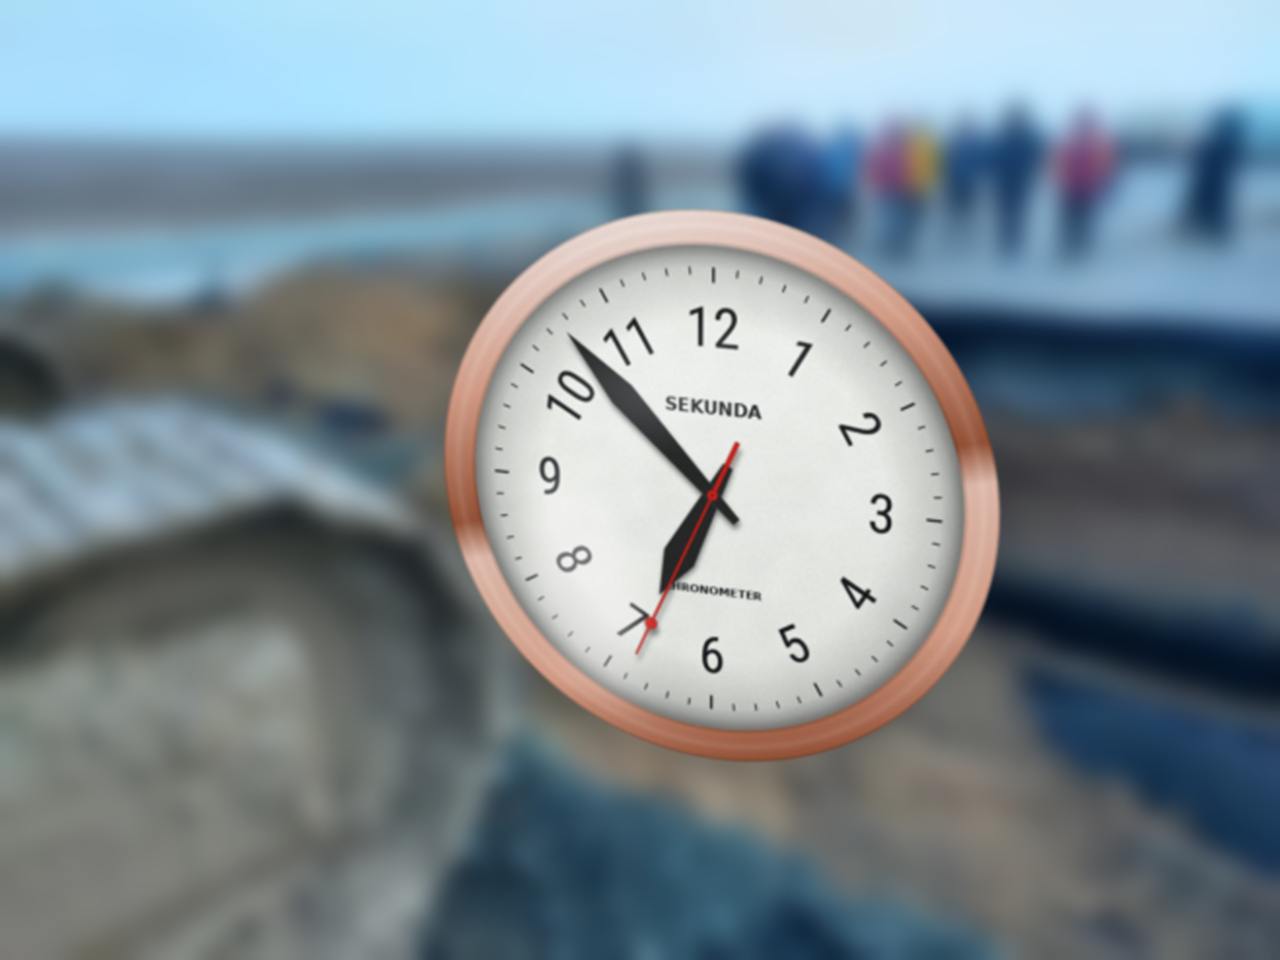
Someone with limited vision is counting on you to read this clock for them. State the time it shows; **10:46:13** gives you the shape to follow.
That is **6:52:34**
